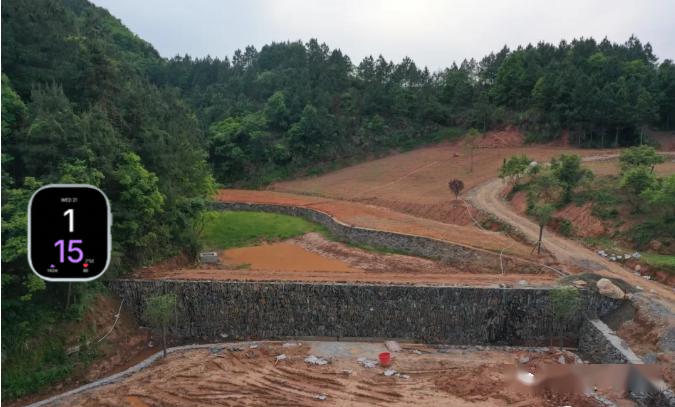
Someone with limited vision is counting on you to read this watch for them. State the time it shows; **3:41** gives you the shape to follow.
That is **1:15**
